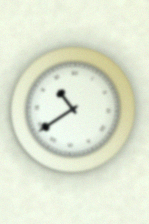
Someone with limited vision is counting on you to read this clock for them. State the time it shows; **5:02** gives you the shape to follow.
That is **10:39**
